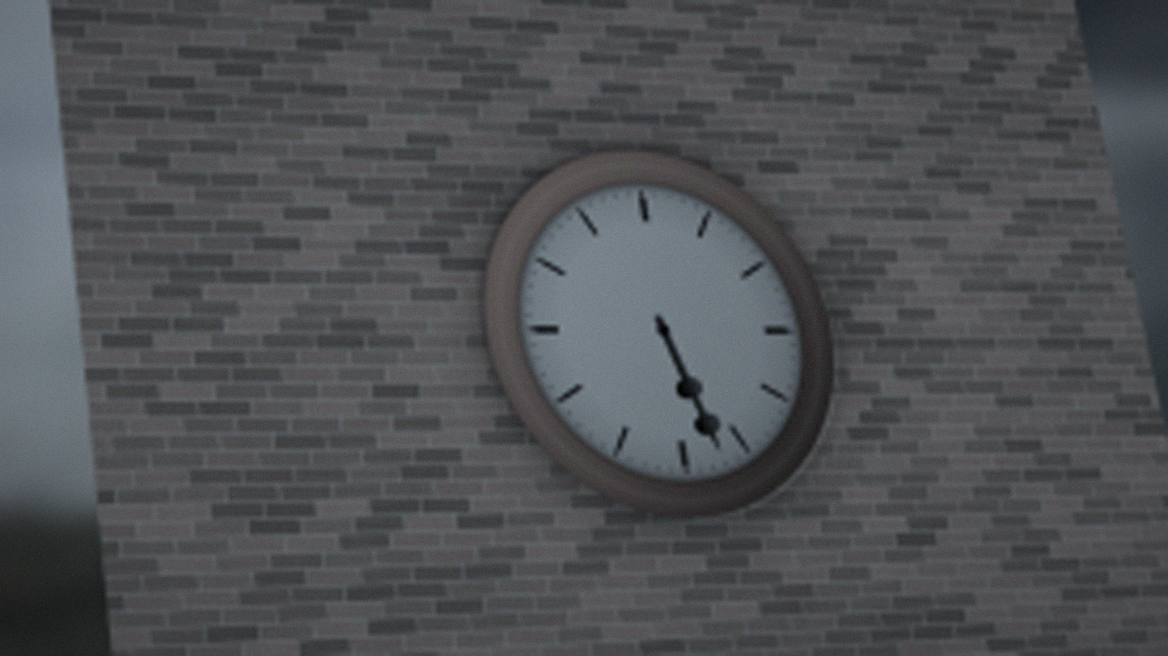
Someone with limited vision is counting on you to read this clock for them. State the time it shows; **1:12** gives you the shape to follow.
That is **5:27**
